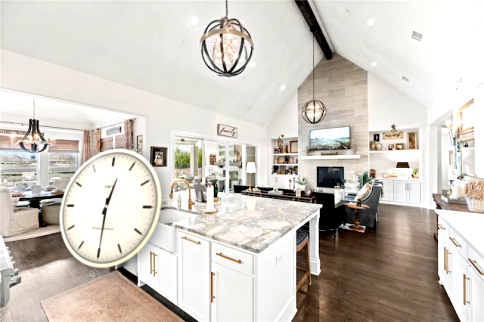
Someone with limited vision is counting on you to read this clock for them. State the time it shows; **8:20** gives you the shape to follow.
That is **12:30**
